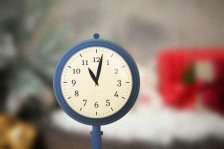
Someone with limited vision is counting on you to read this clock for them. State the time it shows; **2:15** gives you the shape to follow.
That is **11:02**
